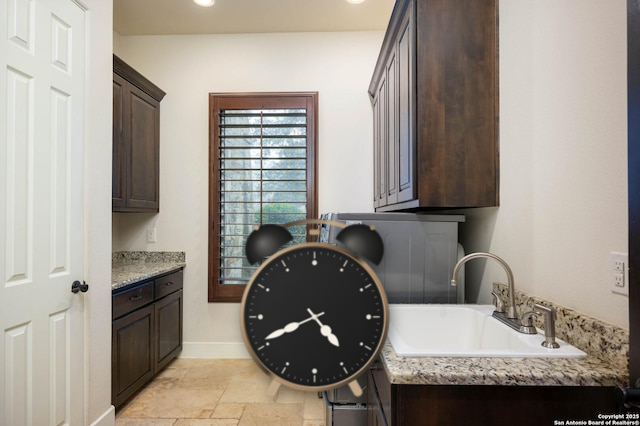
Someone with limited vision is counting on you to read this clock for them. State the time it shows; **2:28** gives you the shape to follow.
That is **4:41**
